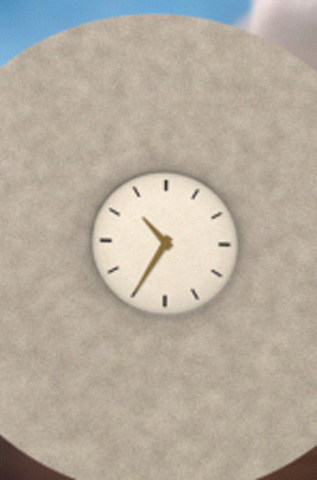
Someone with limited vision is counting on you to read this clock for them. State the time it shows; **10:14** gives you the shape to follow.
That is **10:35**
